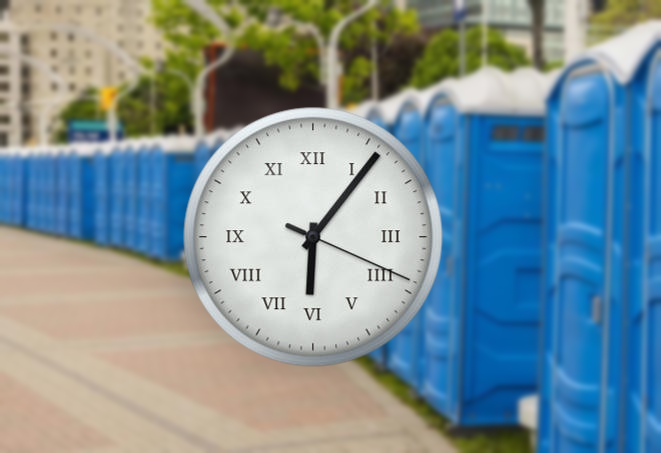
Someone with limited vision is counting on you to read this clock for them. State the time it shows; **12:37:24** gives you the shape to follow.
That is **6:06:19**
